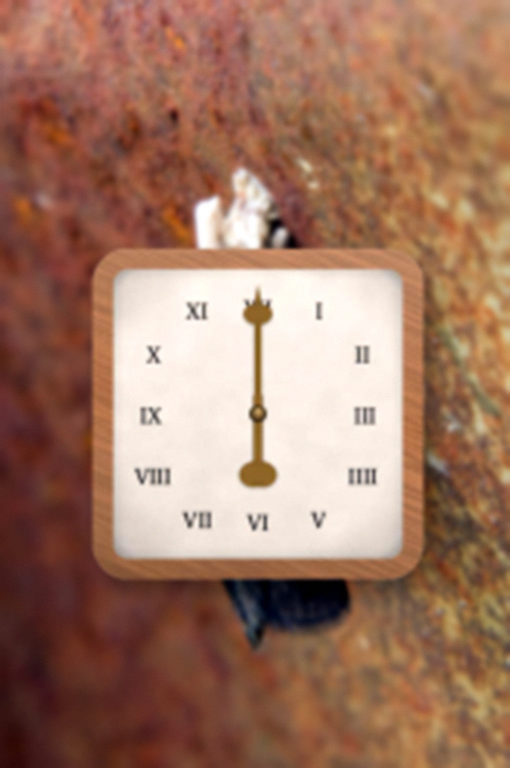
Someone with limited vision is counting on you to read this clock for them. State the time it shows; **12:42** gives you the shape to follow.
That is **6:00**
